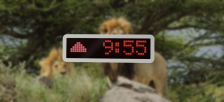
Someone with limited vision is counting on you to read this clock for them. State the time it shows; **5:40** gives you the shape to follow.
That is **9:55**
